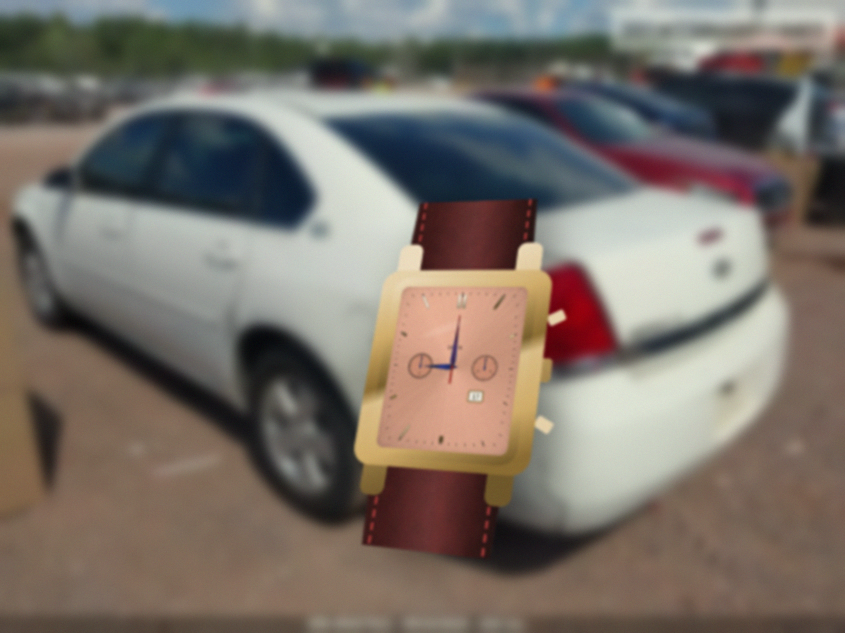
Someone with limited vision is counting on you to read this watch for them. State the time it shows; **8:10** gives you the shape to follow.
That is **9:00**
